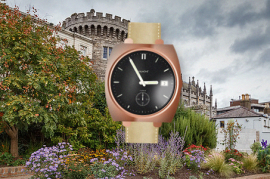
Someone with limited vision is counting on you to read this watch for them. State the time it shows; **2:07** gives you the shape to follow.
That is **2:55**
